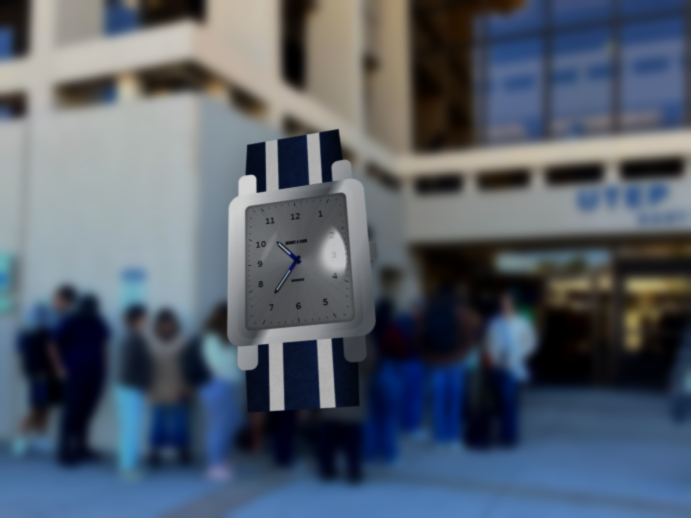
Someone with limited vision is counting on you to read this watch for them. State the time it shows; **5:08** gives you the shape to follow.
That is **10:36**
